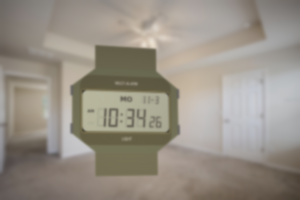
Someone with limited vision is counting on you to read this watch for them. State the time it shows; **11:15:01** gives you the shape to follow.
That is **10:34:26**
